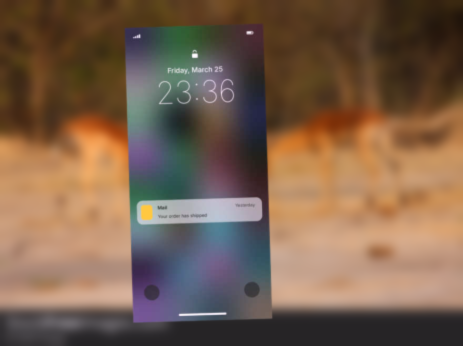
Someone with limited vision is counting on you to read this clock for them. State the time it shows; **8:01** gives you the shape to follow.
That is **23:36**
